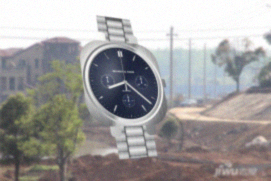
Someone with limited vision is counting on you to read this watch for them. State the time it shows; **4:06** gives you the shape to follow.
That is **8:22**
